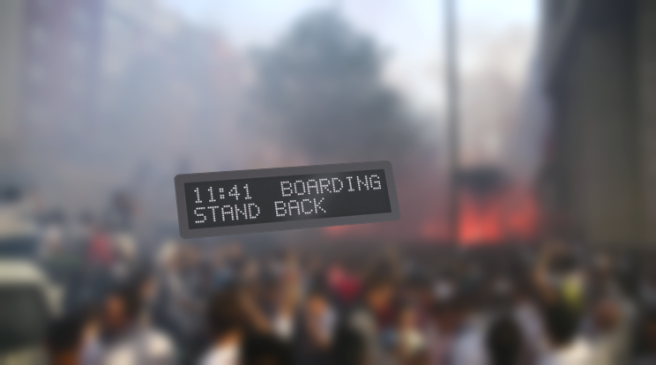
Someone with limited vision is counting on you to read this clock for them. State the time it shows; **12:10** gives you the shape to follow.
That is **11:41**
